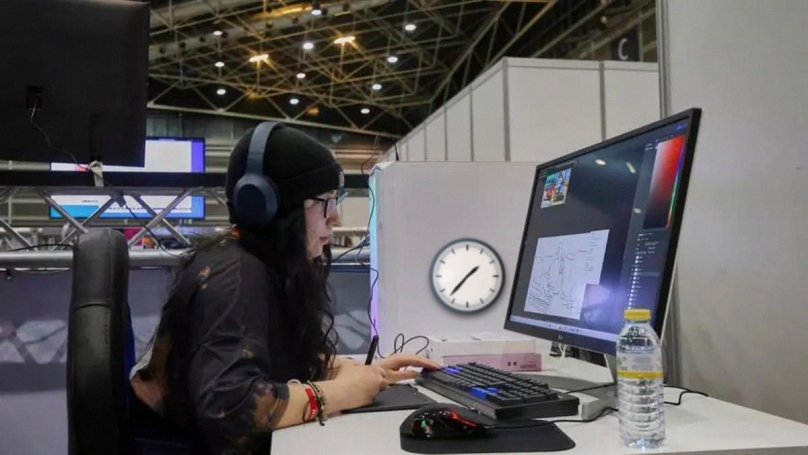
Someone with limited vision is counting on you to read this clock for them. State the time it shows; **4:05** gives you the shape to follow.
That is **1:37**
